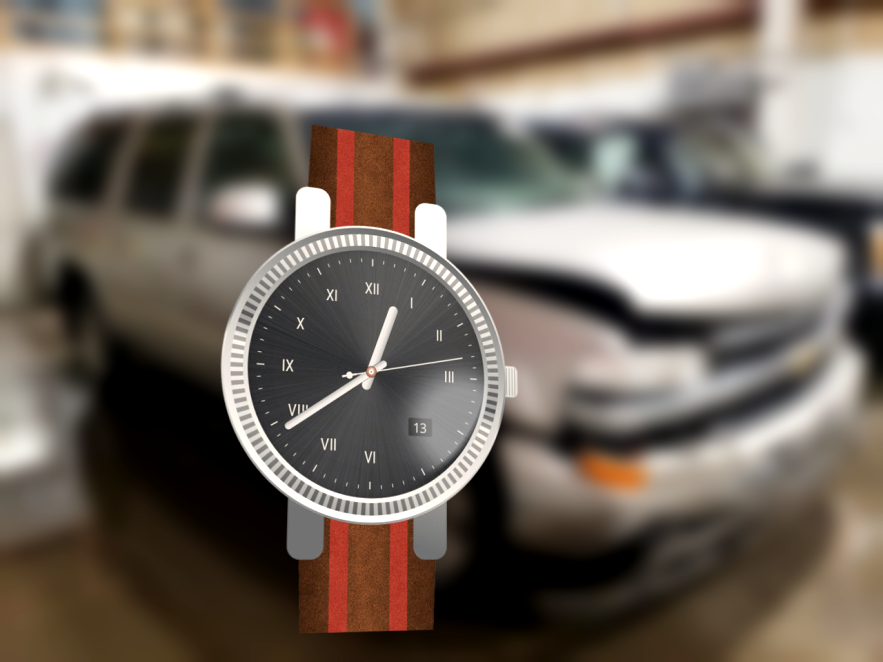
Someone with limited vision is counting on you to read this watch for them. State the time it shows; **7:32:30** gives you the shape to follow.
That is **12:39:13**
